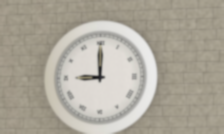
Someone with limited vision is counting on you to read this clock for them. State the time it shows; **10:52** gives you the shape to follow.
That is **9:00**
